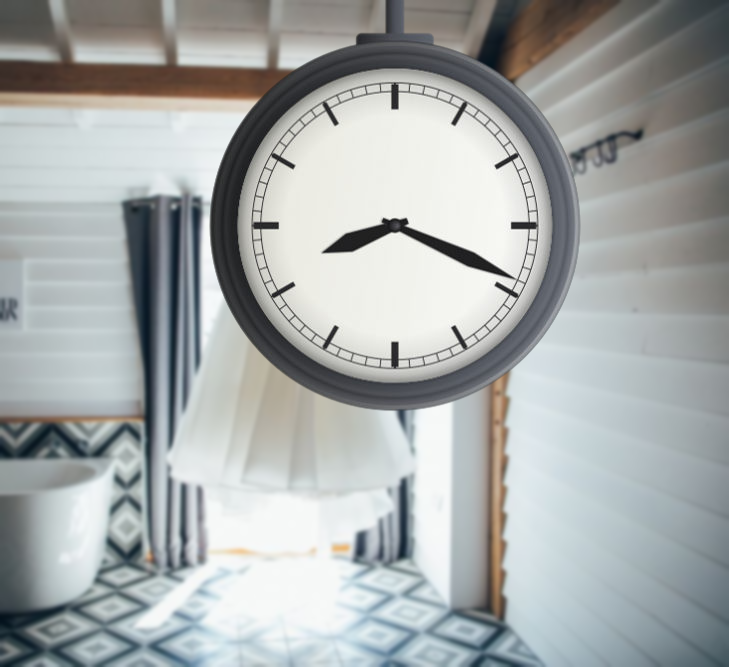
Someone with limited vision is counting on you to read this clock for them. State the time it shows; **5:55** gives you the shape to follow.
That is **8:19**
